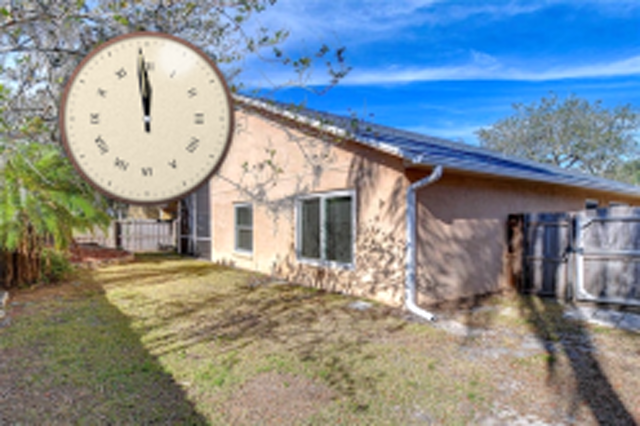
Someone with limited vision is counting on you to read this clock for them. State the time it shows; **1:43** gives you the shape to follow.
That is **11:59**
